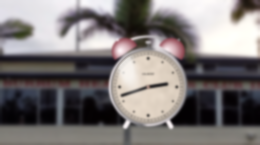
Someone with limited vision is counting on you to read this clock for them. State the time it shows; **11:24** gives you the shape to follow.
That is **2:42**
